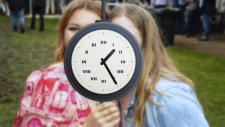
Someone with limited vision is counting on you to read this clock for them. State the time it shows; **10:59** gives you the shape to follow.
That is **1:25**
